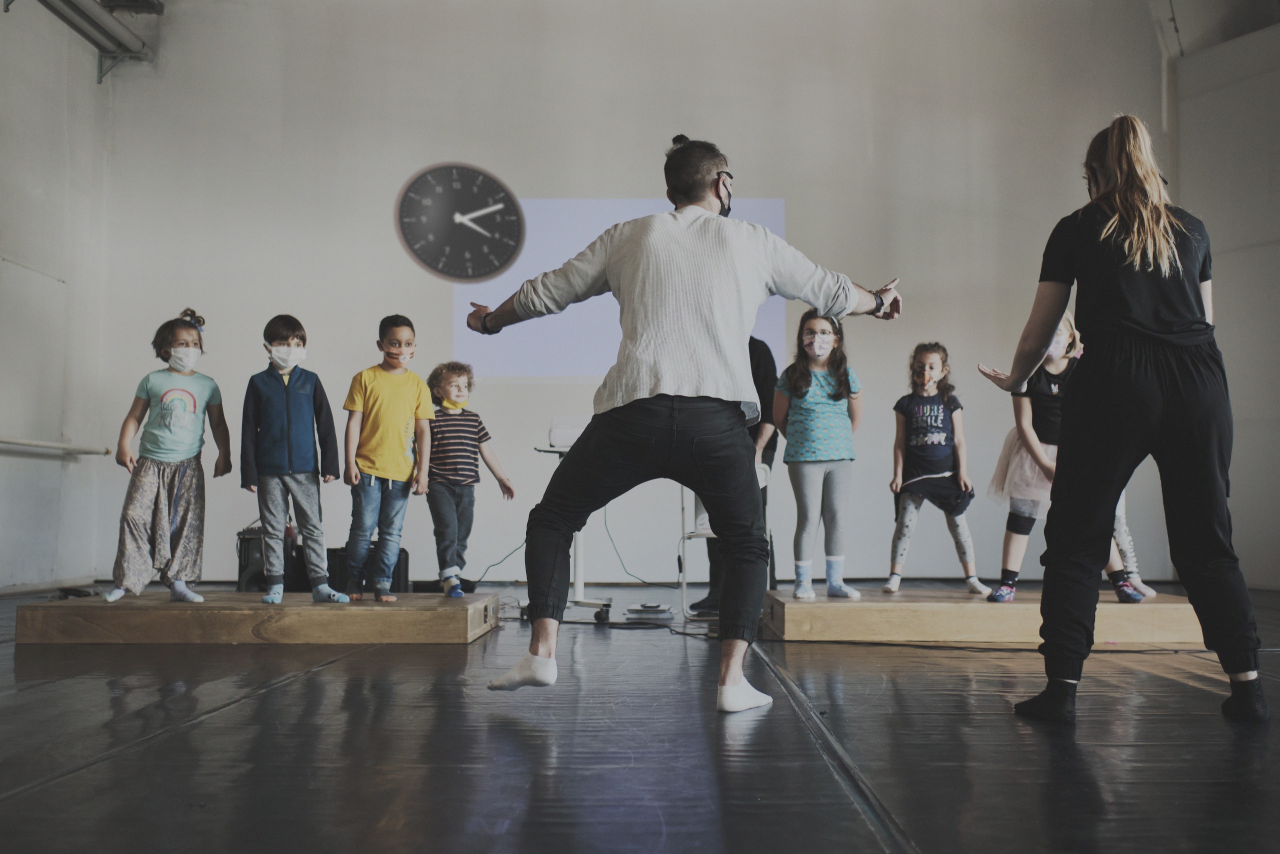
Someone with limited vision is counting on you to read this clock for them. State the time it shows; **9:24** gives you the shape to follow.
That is **4:12**
